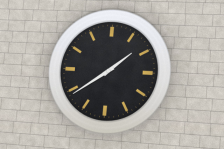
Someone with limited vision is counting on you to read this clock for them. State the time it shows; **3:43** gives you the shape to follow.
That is **1:39**
